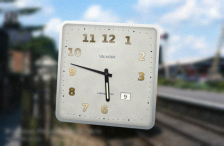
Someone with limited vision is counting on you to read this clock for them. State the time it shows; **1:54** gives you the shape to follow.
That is **5:47**
